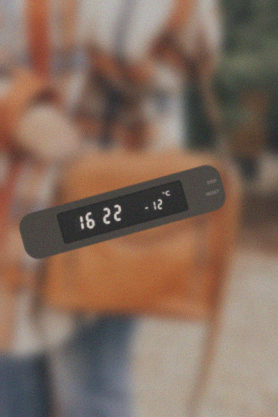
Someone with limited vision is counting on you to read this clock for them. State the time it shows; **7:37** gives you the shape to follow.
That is **16:22**
